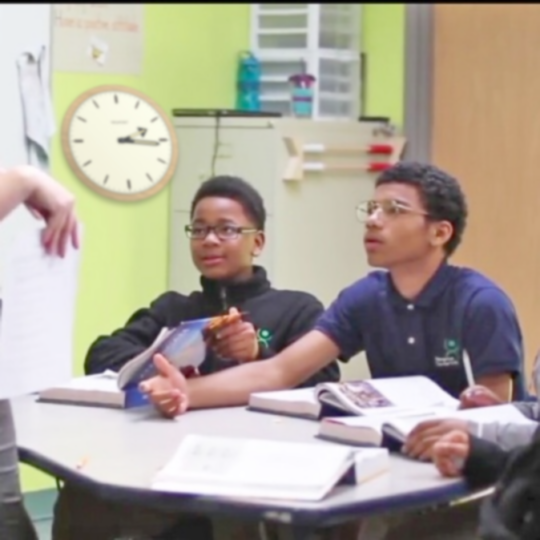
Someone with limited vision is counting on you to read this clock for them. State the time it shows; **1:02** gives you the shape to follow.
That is **2:16**
